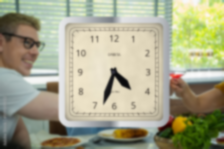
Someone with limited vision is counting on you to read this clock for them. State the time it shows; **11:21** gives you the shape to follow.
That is **4:33**
